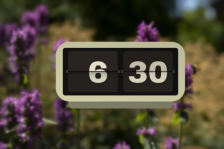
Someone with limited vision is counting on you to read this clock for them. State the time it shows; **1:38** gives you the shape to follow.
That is **6:30**
